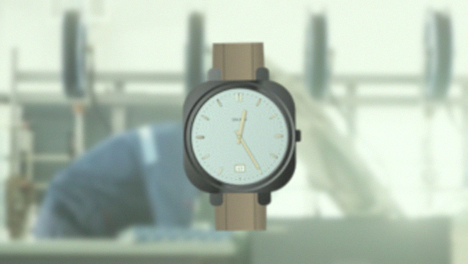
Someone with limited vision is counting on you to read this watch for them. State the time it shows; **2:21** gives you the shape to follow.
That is **12:25**
